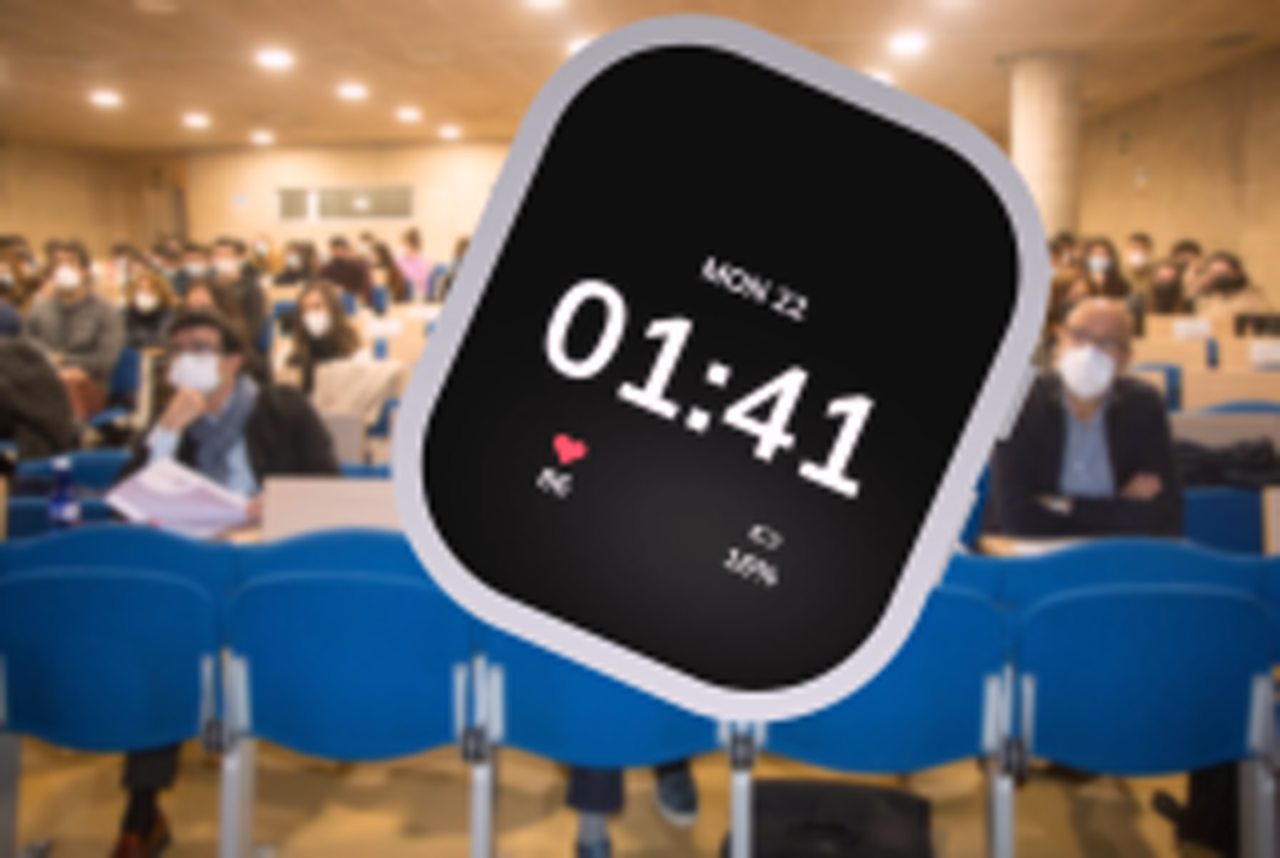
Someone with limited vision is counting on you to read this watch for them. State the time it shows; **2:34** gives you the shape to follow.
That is **1:41**
